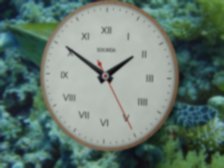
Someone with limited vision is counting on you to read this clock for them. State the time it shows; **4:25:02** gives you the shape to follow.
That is **1:50:25**
